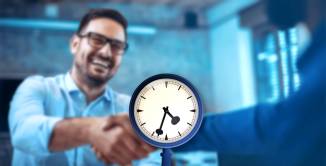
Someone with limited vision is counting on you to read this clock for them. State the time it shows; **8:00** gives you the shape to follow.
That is **4:33**
